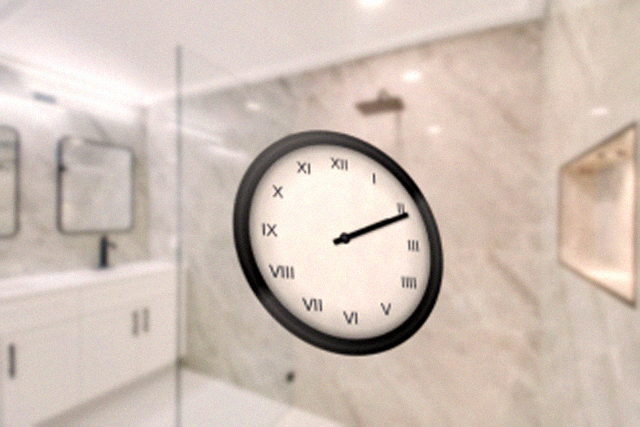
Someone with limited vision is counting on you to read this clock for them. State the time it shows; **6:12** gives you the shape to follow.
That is **2:11**
